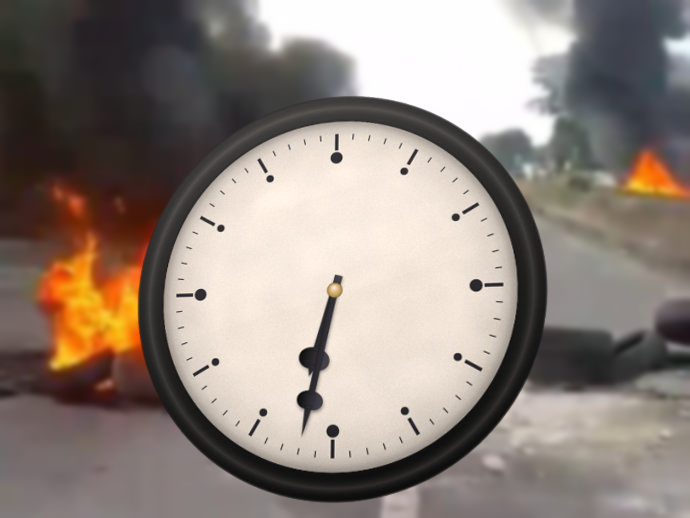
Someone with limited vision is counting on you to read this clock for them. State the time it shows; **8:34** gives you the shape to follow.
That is **6:32**
